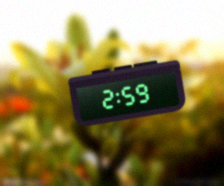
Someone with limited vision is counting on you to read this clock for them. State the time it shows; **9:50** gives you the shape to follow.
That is **2:59**
